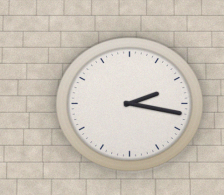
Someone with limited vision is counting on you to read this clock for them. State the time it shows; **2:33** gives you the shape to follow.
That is **2:17**
